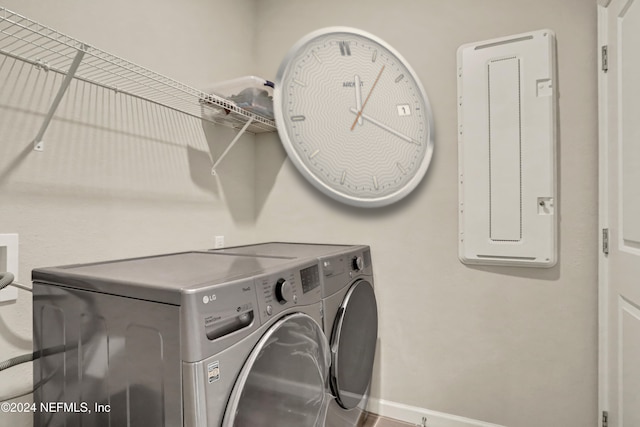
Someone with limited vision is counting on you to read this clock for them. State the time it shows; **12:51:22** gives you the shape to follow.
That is **12:20:07**
